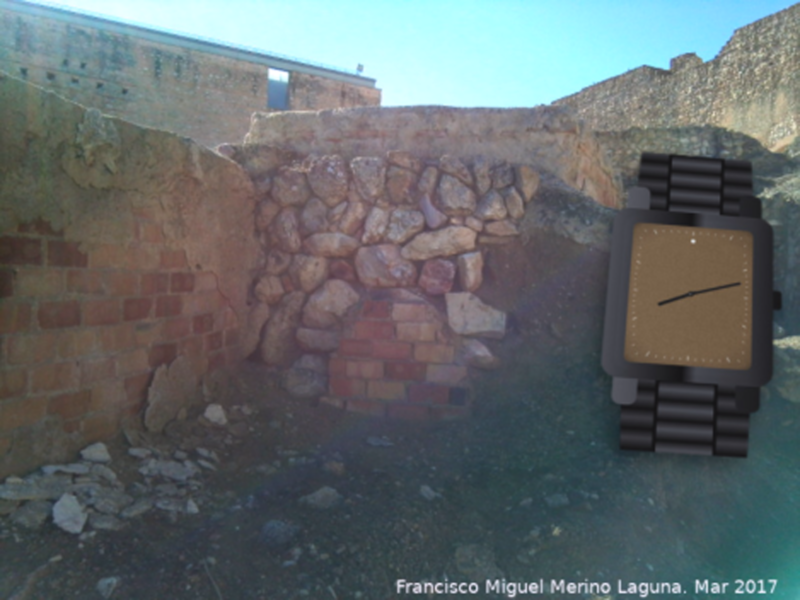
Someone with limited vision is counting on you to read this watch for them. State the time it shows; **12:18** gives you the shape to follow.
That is **8:12**
